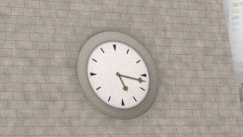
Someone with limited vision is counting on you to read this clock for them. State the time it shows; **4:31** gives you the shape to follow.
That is **5:17**
